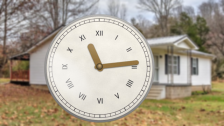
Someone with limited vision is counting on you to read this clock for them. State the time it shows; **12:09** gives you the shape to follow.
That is **11:14**
